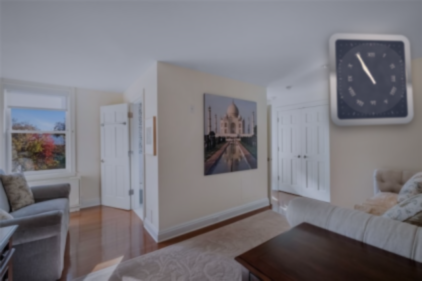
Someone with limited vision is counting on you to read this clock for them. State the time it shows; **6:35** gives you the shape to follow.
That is **10:55**
